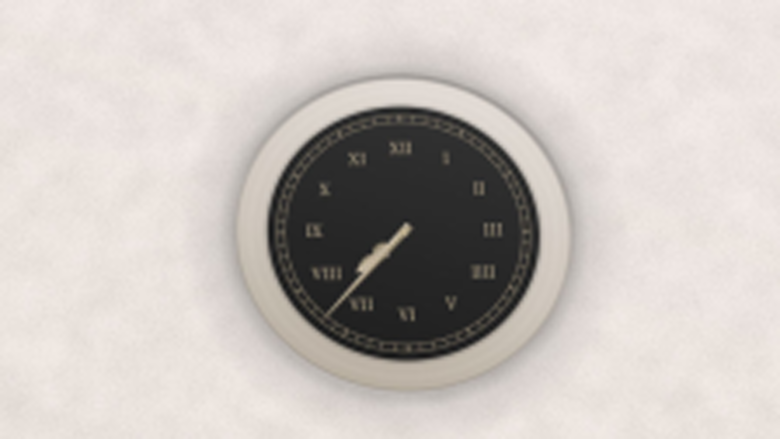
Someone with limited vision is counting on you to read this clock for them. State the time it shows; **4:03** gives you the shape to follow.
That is **7:37**
